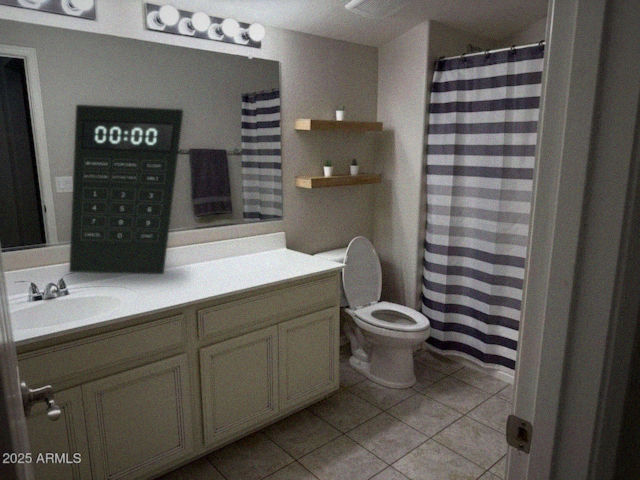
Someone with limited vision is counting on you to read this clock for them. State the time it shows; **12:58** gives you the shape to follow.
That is **0:00**
